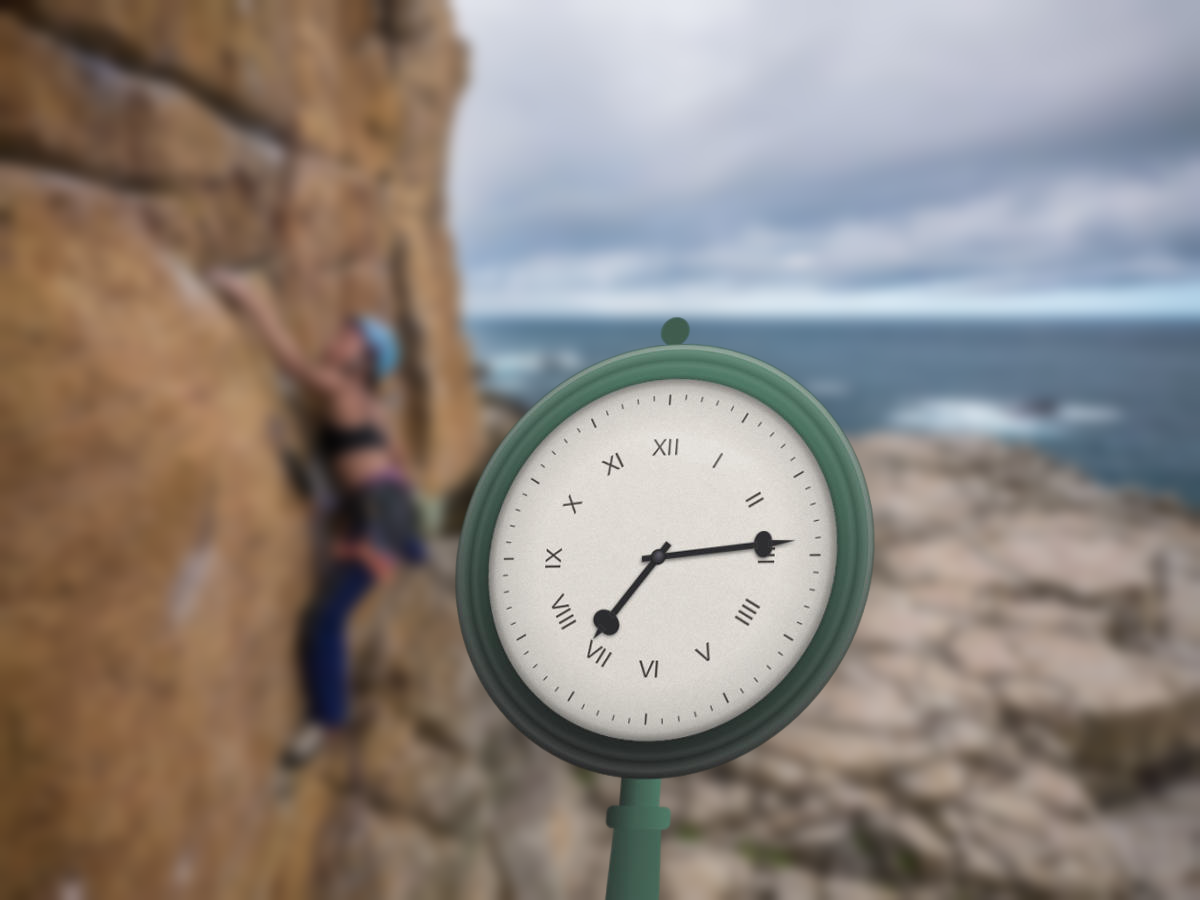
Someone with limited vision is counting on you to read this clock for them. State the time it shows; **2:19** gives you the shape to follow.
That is **7:14**
